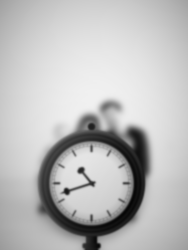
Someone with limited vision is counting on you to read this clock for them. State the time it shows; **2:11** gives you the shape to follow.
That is **10:42**
